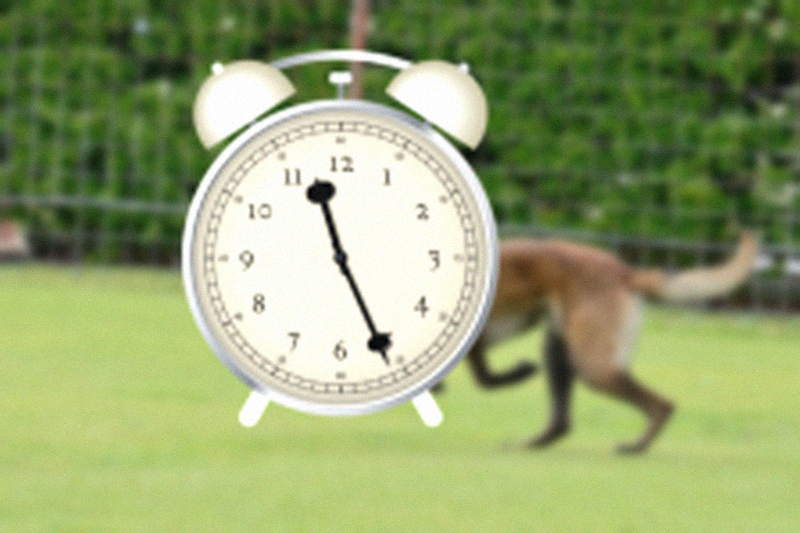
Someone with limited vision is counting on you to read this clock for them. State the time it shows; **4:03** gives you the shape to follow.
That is **11:26**
